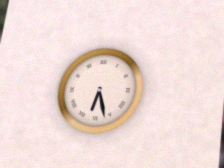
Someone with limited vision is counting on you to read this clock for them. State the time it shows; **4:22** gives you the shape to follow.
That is **6:27**
